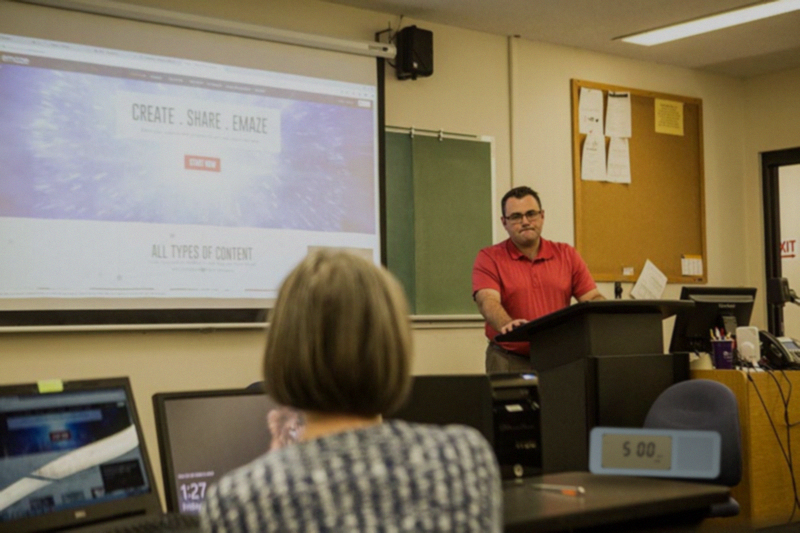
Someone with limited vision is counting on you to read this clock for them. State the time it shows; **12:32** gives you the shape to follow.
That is **5:00**
